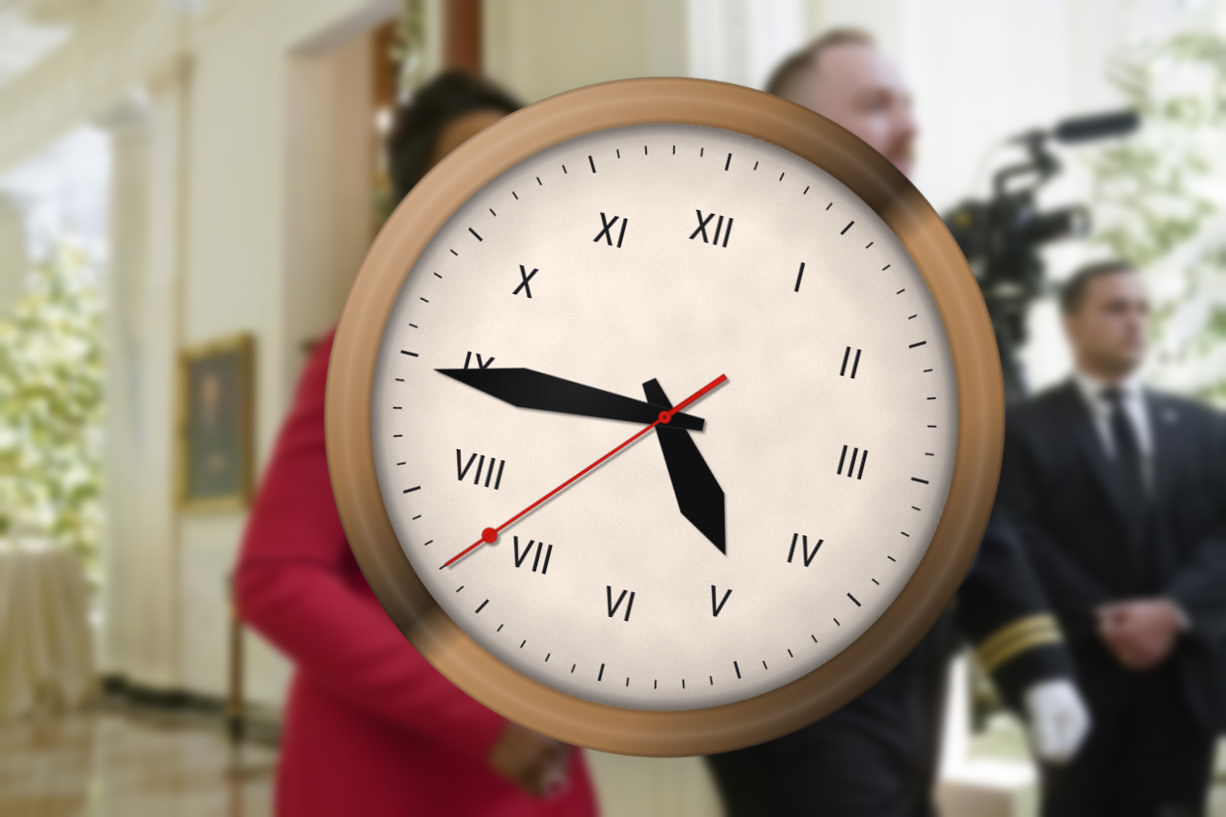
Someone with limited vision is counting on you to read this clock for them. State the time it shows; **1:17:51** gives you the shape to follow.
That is **4:44:37**
